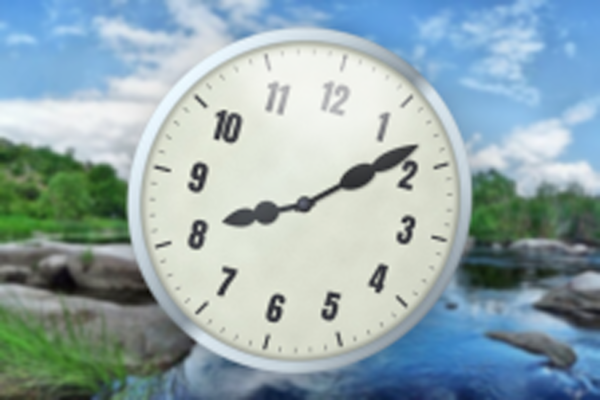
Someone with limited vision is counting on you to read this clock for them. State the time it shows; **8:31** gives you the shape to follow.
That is **8:08**
